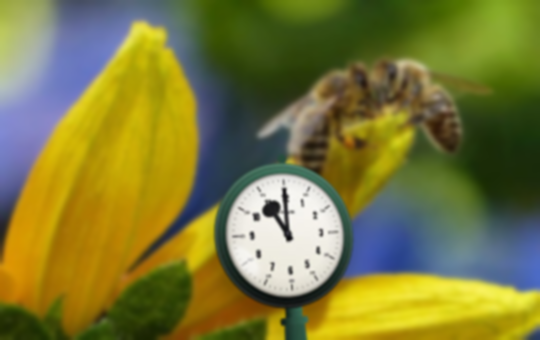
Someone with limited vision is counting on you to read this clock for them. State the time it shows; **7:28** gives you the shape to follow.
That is **11:00**
